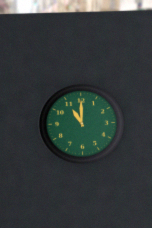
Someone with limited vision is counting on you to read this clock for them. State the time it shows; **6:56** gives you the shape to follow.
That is **11:00**
